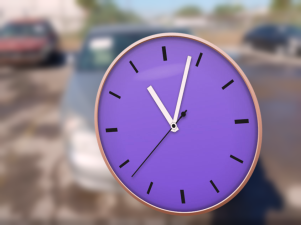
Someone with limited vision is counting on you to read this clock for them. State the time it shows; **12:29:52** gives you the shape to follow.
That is **11:03:38**
